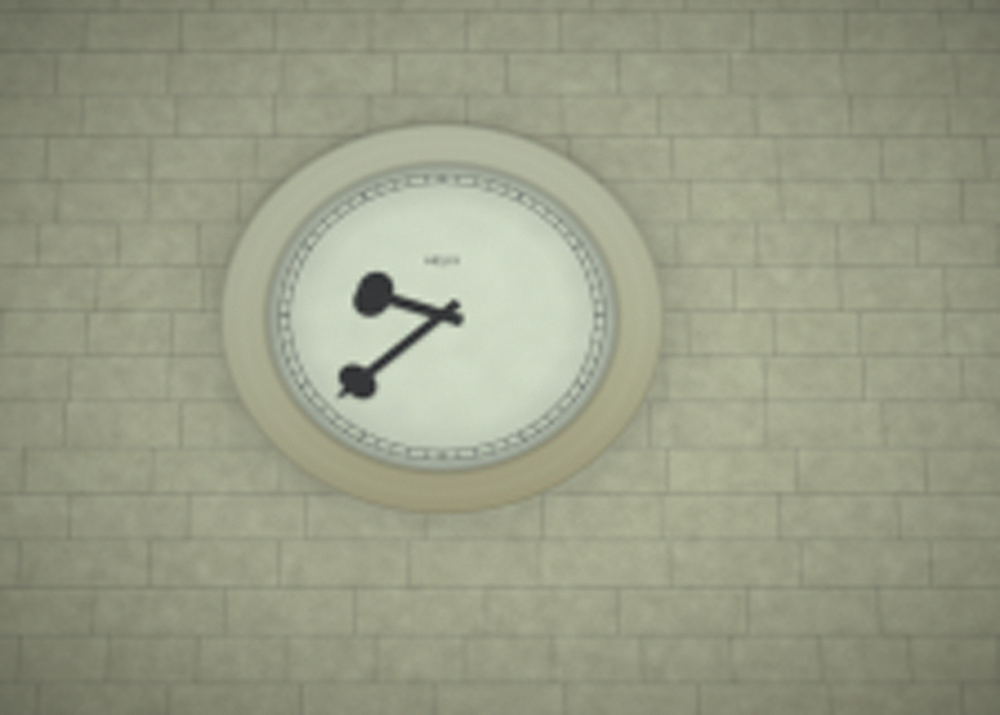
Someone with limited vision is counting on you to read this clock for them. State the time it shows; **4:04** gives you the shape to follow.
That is **9:38**
